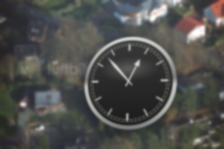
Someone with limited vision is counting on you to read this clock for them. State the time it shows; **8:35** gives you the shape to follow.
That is **12:53**
